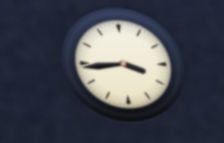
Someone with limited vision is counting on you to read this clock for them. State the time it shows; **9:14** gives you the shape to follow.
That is **3:44**
